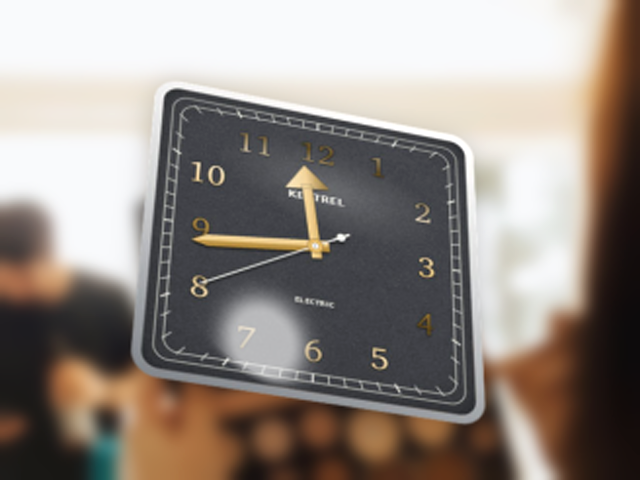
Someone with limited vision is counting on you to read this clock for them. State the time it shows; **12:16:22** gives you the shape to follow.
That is **11:43:40**
